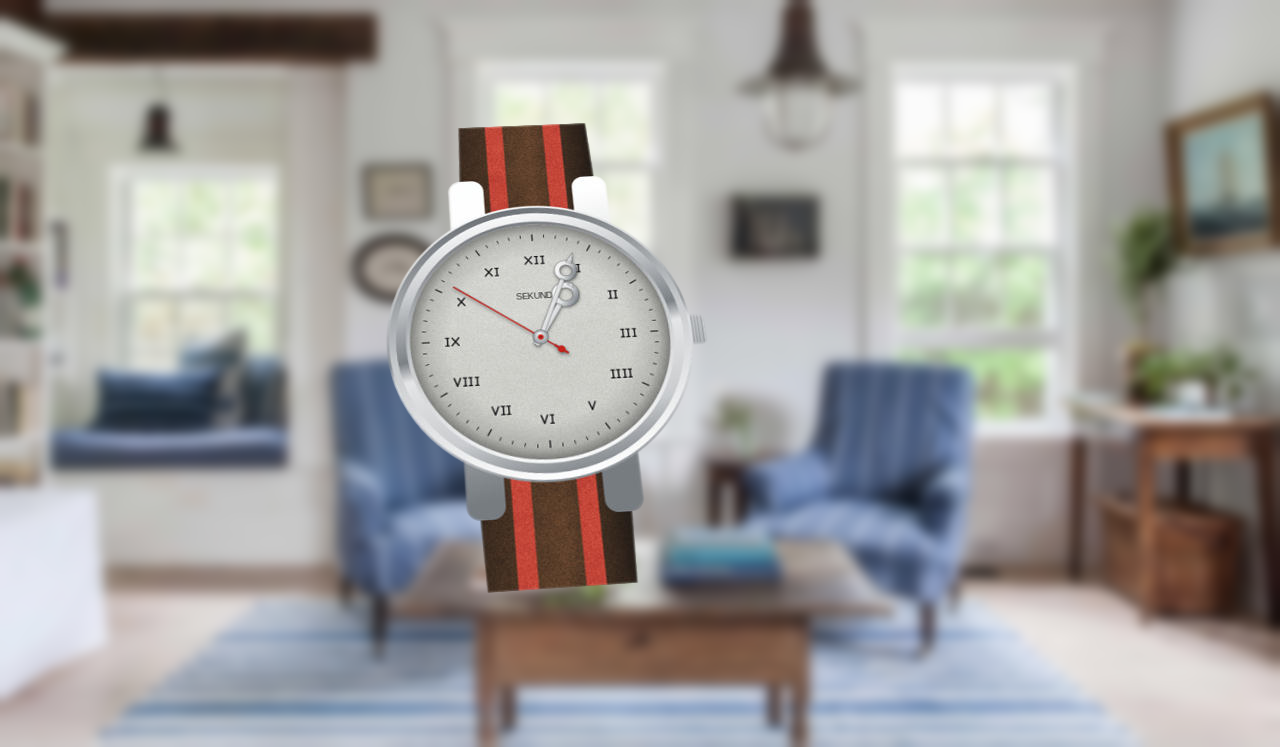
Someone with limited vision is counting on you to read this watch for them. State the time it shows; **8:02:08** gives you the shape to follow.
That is **1:03:51**
